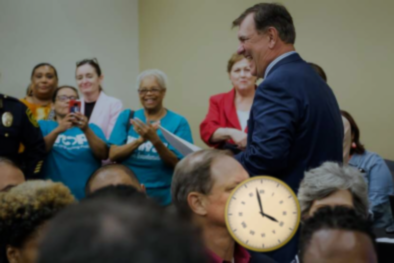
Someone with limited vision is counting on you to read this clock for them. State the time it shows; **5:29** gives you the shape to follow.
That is **3:58**
